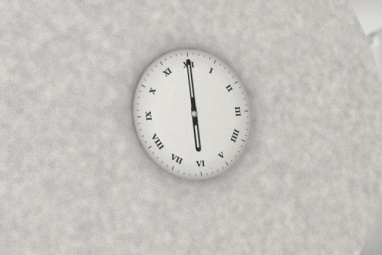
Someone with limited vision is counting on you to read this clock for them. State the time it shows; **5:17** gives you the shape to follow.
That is **6:00**
